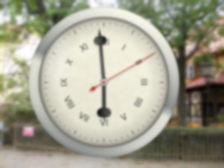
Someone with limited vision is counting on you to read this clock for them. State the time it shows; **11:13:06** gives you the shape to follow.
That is **5:59:10**
